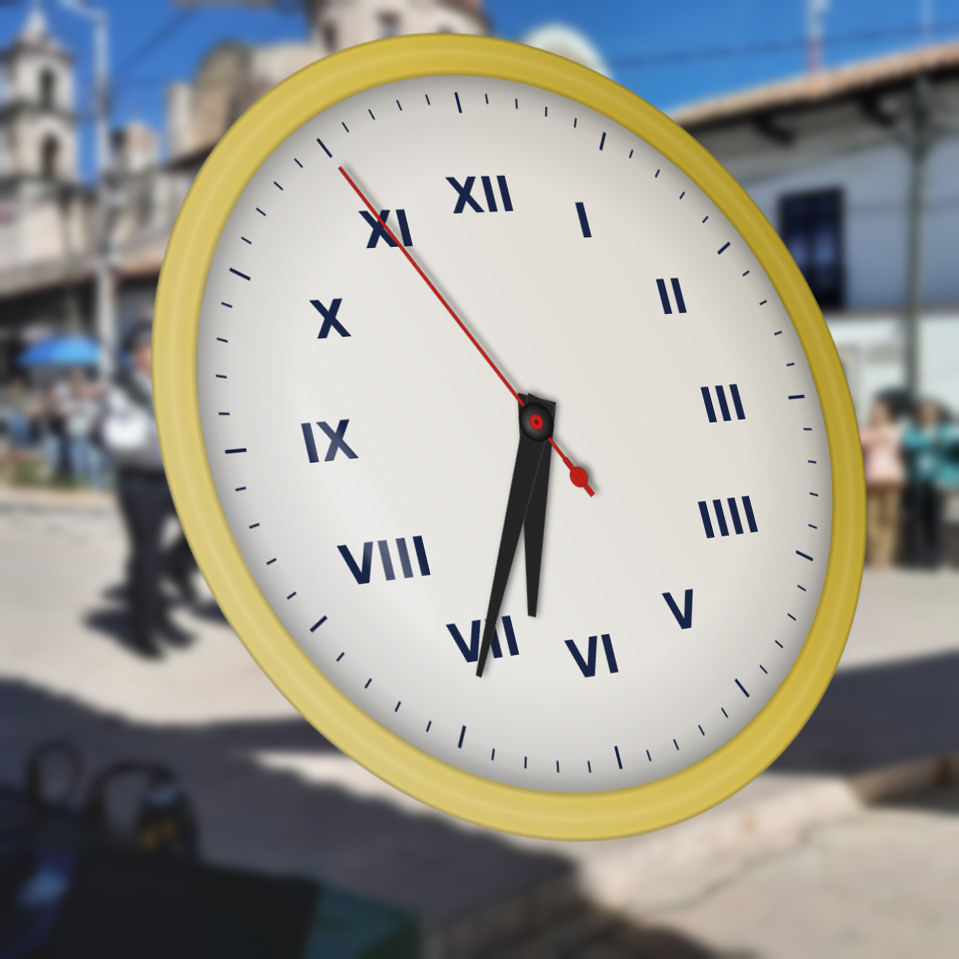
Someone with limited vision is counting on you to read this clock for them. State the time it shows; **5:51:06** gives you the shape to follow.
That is **6:34:55**
